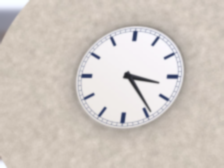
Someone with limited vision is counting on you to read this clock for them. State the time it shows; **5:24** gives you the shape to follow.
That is **3:24**
